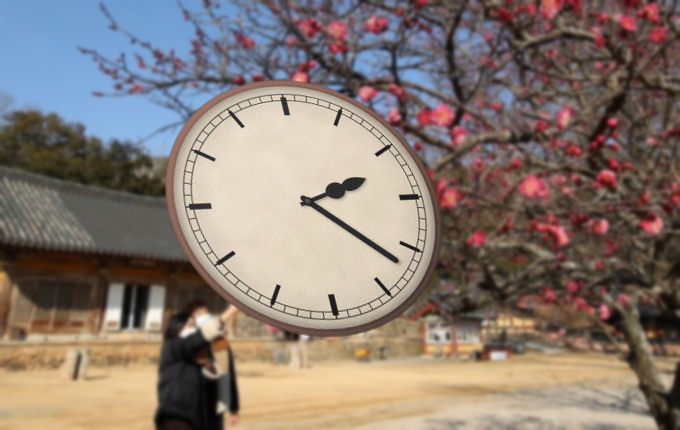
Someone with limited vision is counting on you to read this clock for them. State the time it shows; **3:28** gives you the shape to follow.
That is **2:22**
